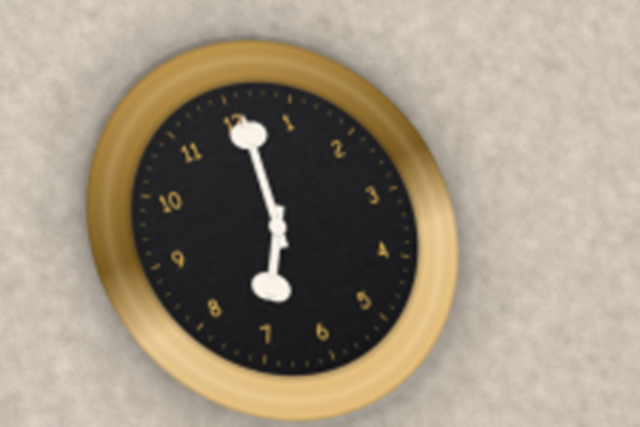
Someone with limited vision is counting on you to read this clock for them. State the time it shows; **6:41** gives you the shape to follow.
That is **7:01**
